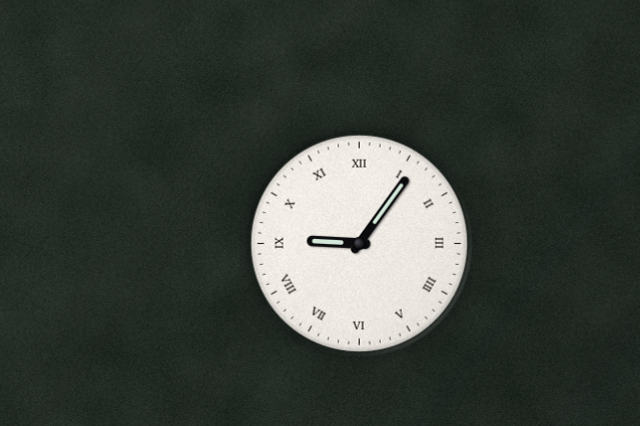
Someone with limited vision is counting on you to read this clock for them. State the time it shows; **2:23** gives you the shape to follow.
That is **9:06**
